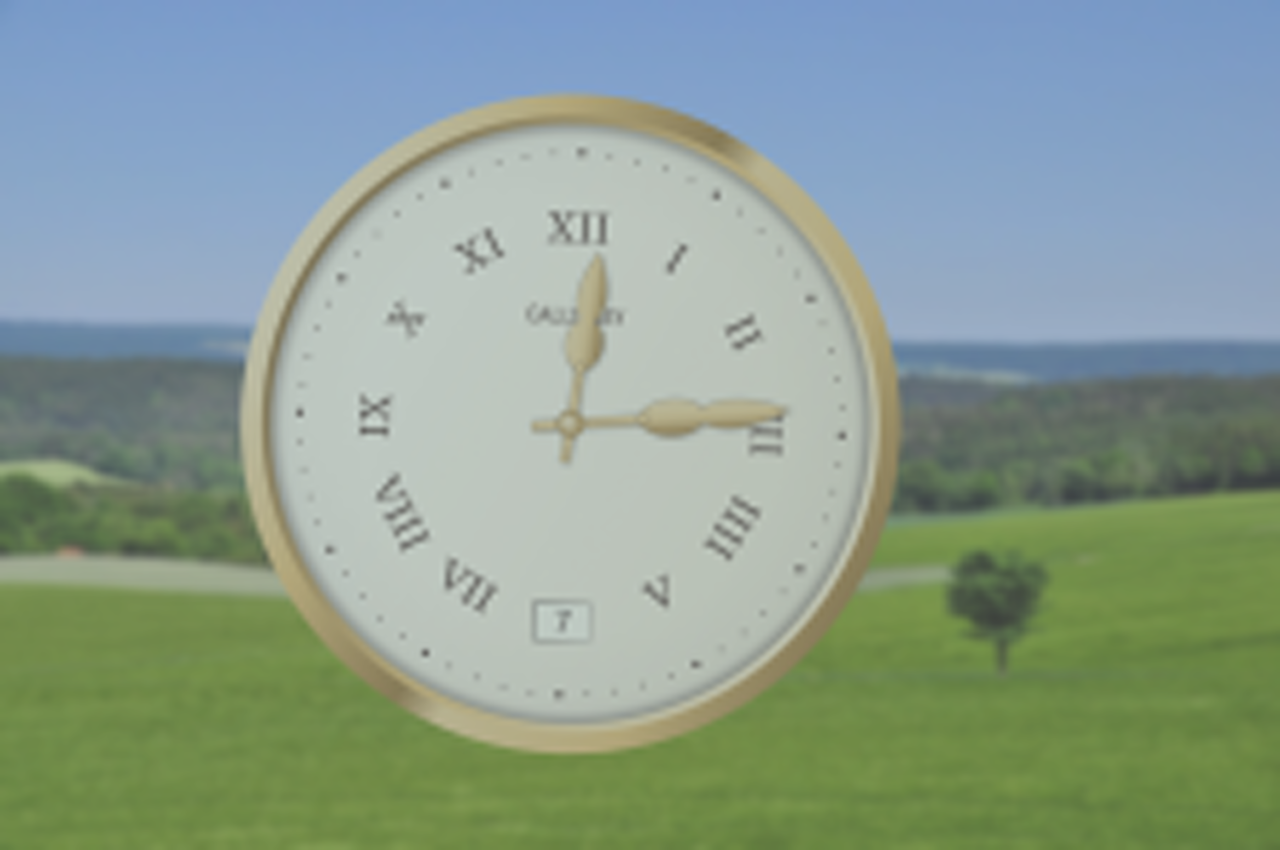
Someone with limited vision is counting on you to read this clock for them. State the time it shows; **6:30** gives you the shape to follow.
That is **12:14**
